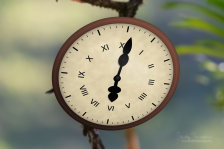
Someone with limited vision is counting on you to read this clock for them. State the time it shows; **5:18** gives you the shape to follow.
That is **6:01**
